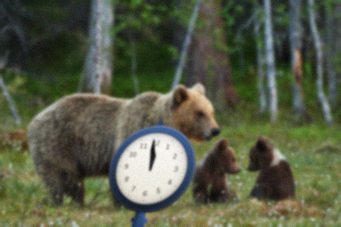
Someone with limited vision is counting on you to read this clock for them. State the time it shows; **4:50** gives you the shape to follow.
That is **11:59**
